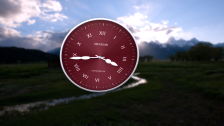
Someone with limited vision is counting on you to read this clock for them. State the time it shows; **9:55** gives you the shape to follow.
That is **3:44**
